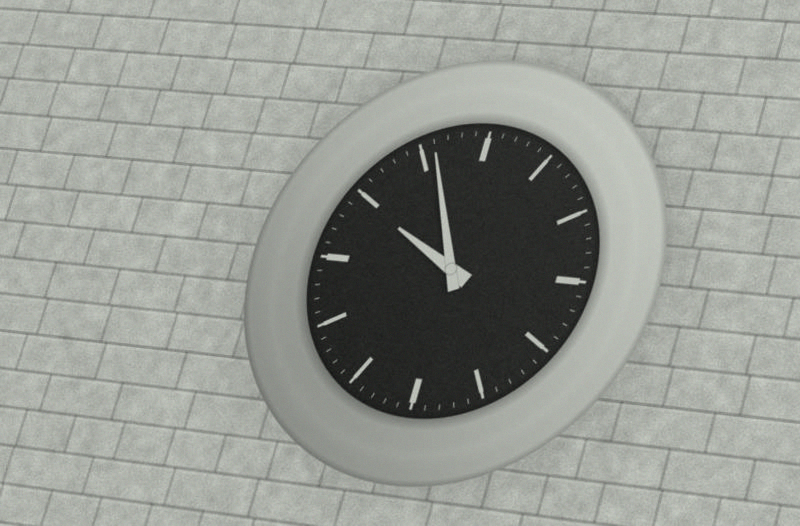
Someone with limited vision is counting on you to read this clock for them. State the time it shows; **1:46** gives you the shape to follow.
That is **9:56**
